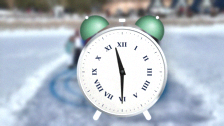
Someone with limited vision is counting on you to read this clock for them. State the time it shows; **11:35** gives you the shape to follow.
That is **11:30**
